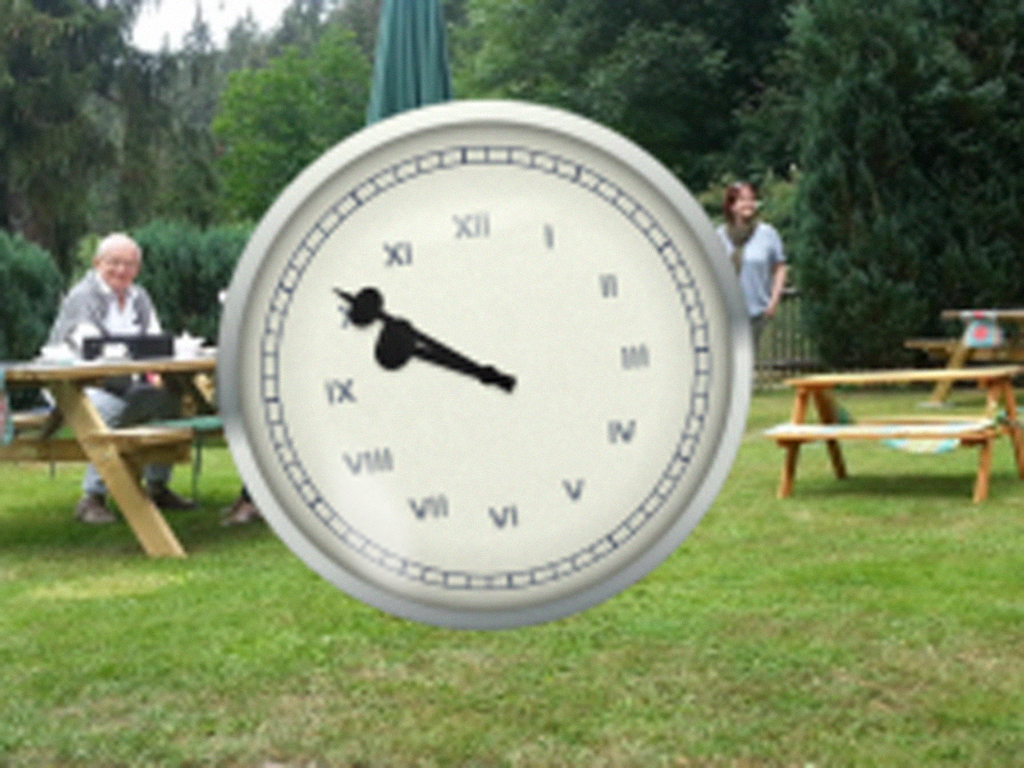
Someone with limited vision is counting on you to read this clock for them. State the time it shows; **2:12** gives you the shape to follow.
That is **9:51**
